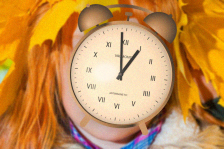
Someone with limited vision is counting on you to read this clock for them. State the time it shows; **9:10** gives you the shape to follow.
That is **12:59**
